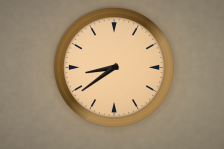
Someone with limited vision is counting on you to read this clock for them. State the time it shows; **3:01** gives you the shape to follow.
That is **8:39**
